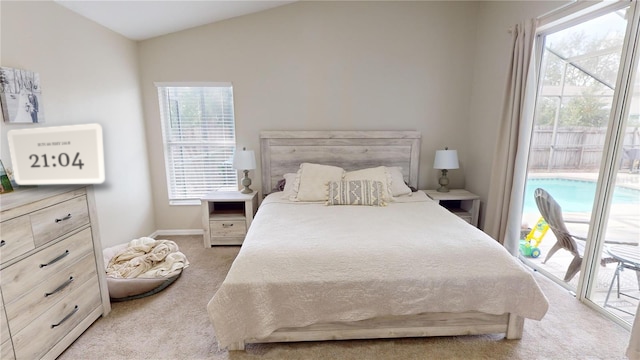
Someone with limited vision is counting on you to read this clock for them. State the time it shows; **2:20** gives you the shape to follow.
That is **21:04**
